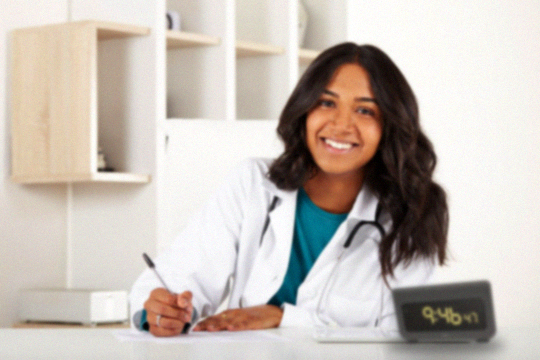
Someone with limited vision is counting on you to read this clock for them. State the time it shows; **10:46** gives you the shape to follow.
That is **9:46**
